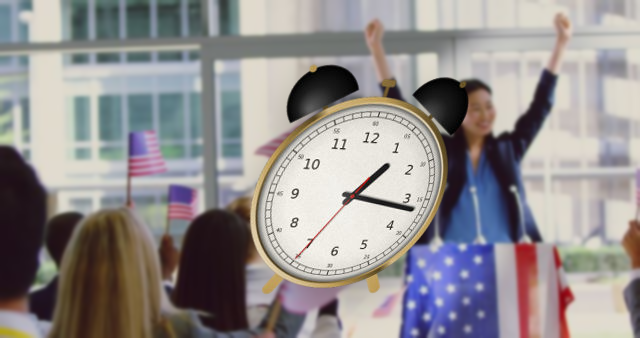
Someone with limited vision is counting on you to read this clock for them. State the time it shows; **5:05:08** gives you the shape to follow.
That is **1:16:35**
